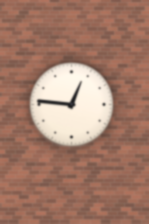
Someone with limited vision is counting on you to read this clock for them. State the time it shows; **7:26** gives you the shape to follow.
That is **12:46**
